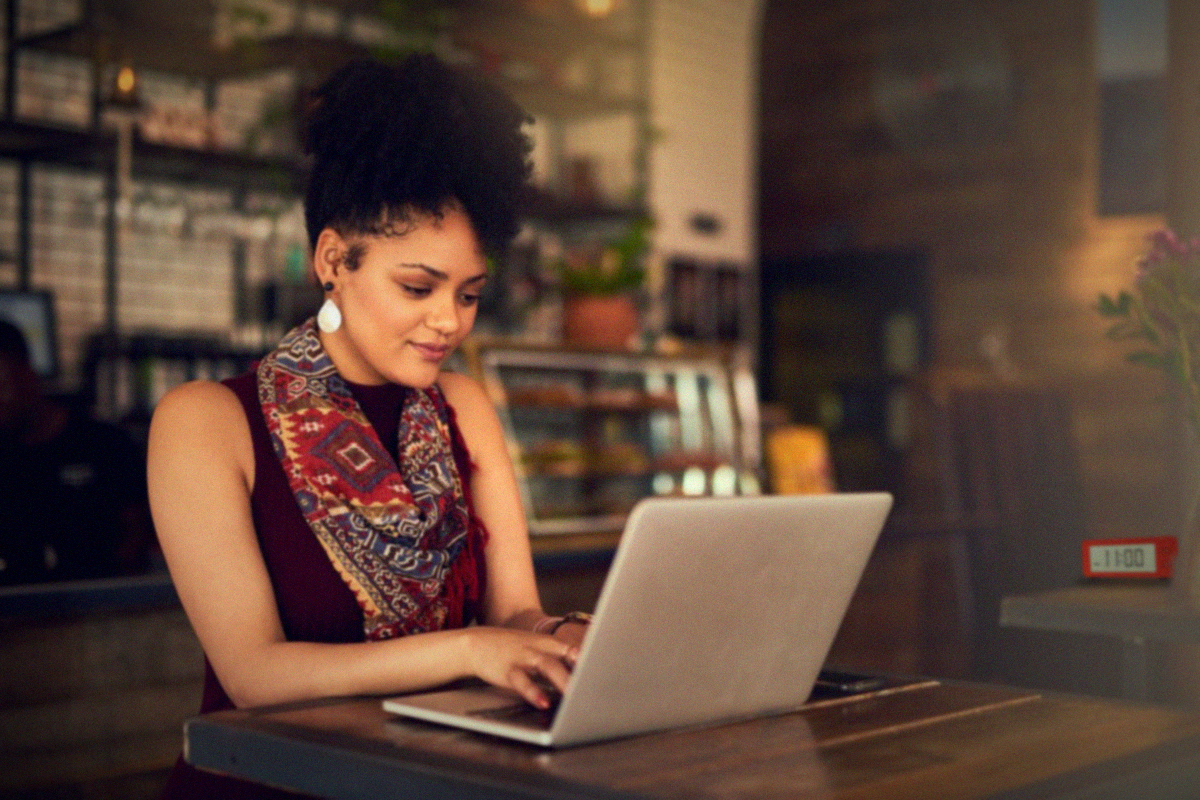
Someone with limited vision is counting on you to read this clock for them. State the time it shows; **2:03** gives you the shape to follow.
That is **11:00**
